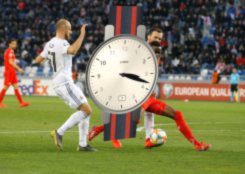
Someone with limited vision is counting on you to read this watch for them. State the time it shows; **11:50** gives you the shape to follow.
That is **3:18**
